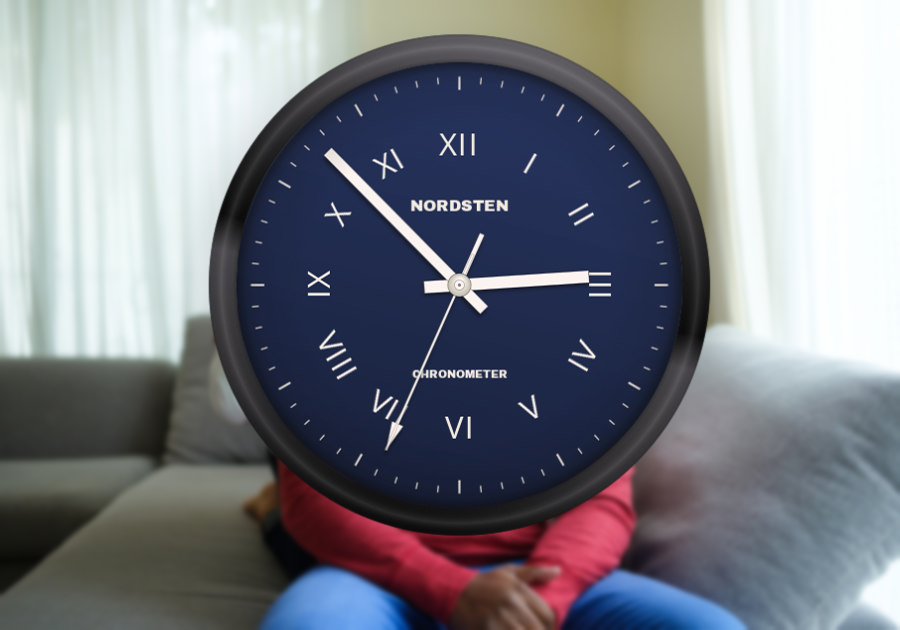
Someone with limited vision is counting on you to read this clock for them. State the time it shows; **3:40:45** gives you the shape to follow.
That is **2:52:34**
